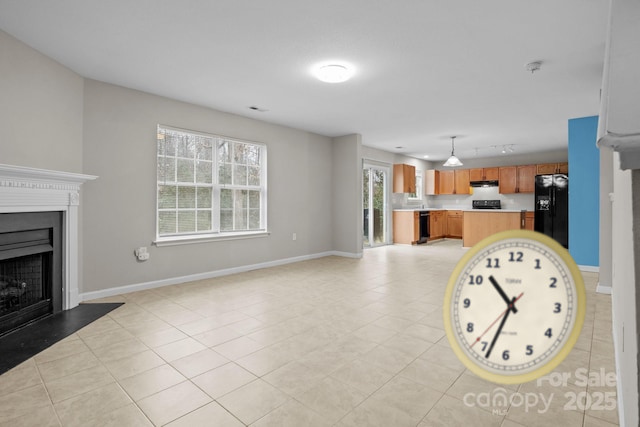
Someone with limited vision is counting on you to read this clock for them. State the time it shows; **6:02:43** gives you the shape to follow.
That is **10:33:37**
